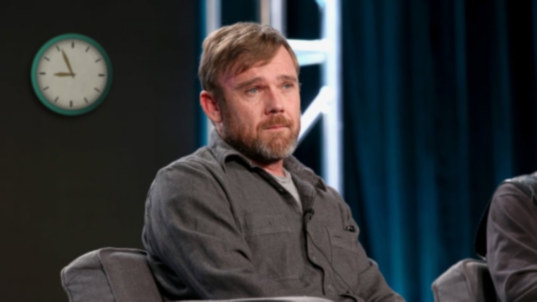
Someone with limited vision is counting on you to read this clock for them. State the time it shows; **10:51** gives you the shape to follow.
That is **8:56**
